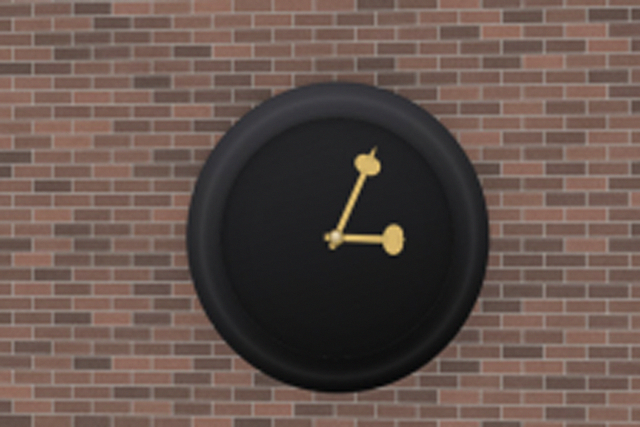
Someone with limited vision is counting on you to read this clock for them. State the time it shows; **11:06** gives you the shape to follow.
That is **3:04**
